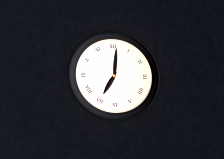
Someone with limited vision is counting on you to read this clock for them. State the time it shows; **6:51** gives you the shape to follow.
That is **7:01**
